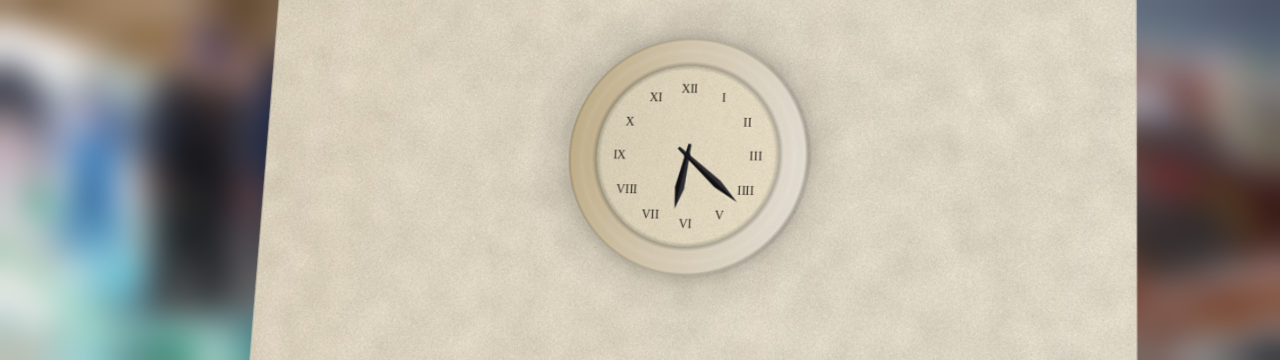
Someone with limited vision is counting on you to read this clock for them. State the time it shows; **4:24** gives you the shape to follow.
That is **6:22**
